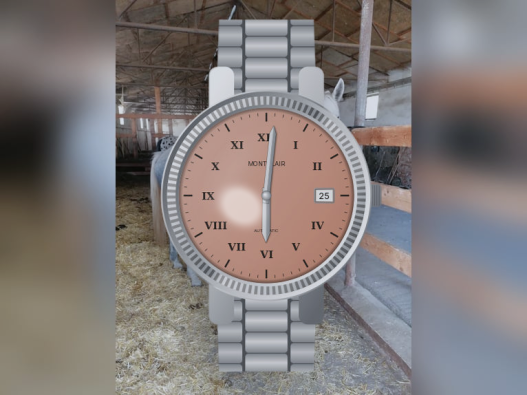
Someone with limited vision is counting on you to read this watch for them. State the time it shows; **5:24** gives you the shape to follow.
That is **6:01**
